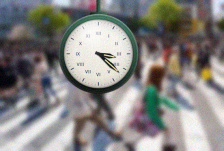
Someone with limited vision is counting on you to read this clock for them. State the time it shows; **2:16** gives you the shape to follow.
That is **3:22**
